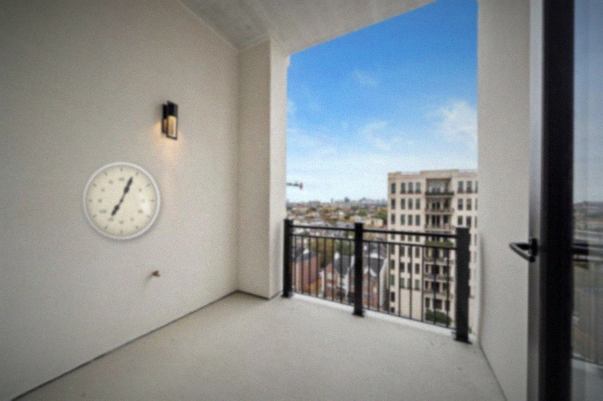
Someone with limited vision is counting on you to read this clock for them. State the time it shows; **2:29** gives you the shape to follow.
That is **7:04**
